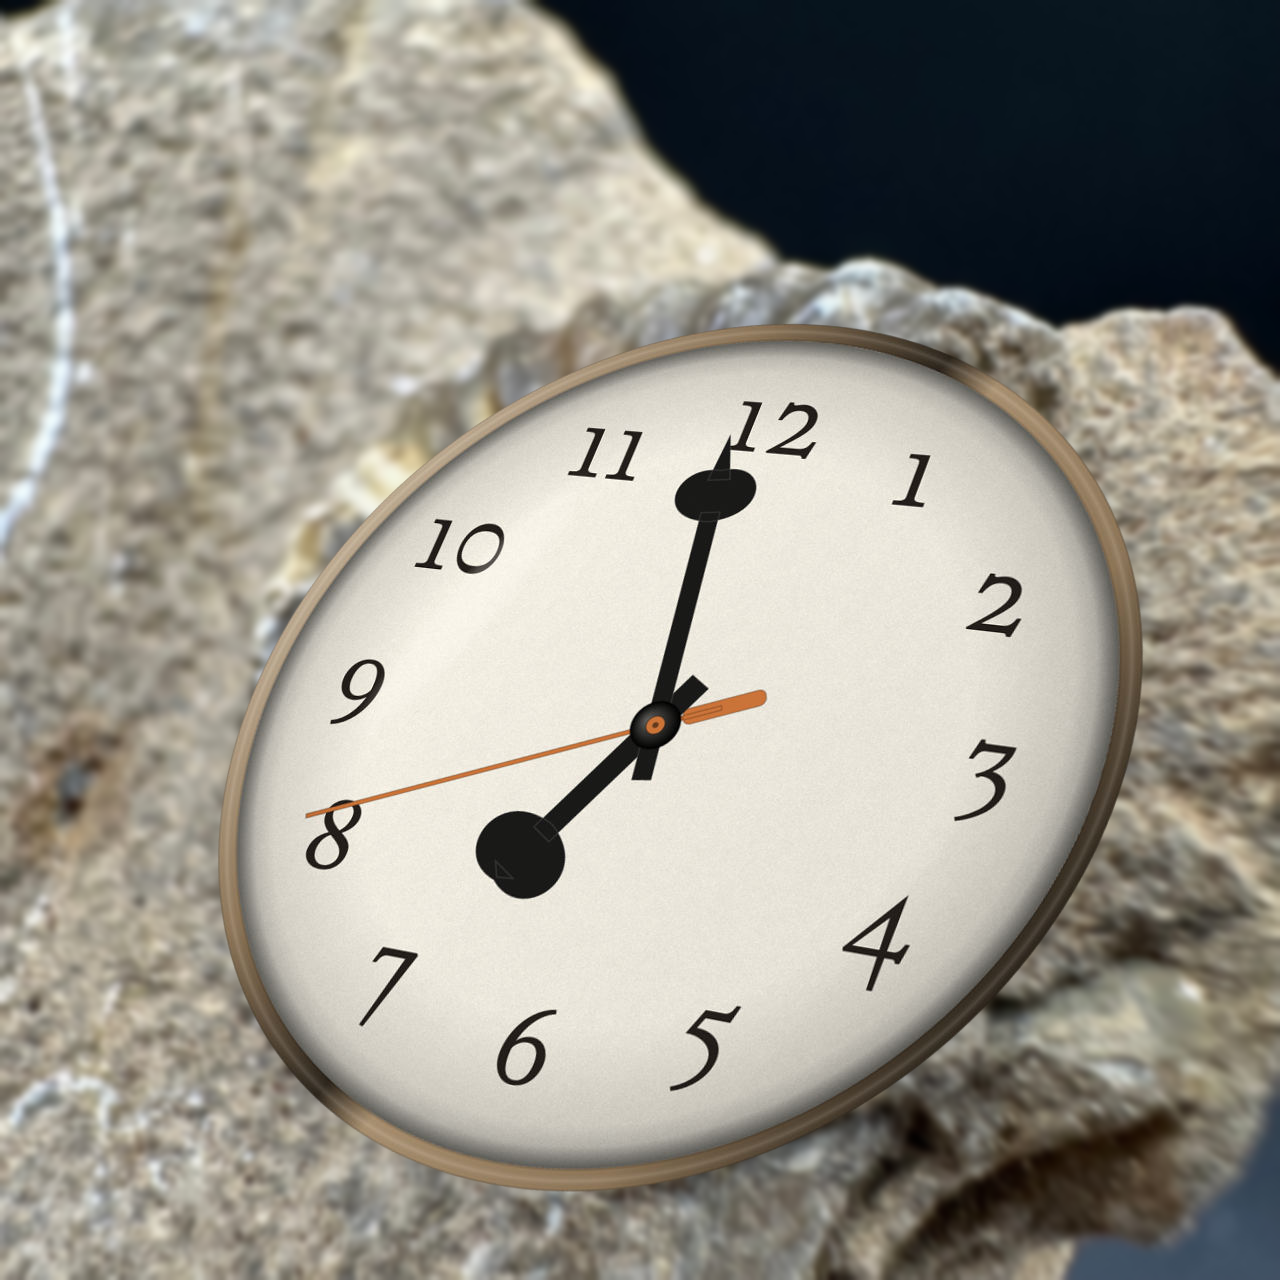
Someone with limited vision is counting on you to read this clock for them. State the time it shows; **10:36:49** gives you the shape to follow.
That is **6:58:41**
